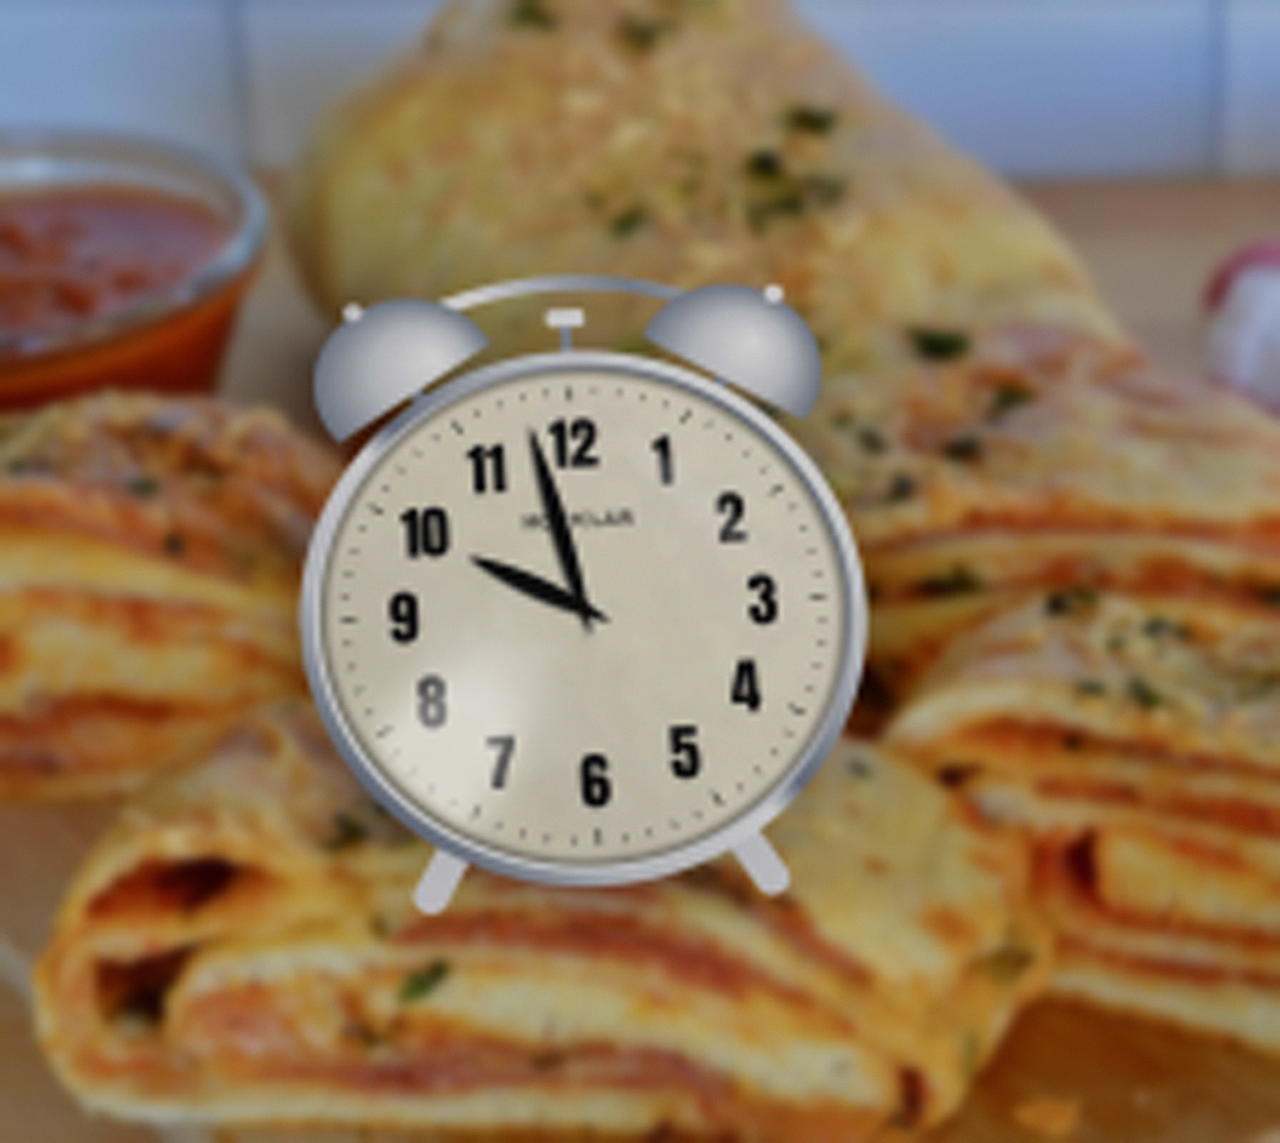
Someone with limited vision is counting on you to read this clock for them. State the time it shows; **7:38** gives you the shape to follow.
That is **9:58**
